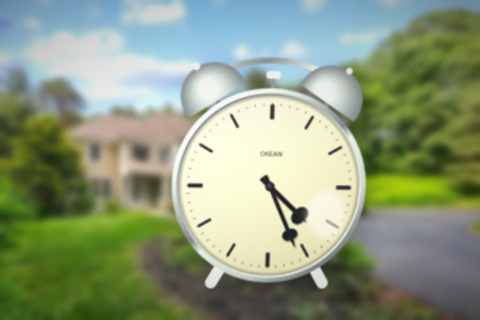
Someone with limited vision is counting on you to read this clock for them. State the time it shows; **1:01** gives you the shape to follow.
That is **4:26**
